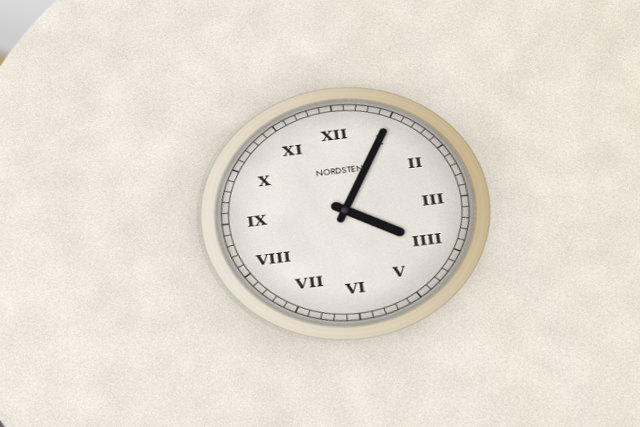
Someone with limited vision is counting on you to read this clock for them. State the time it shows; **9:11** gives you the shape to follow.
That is **4:05**
